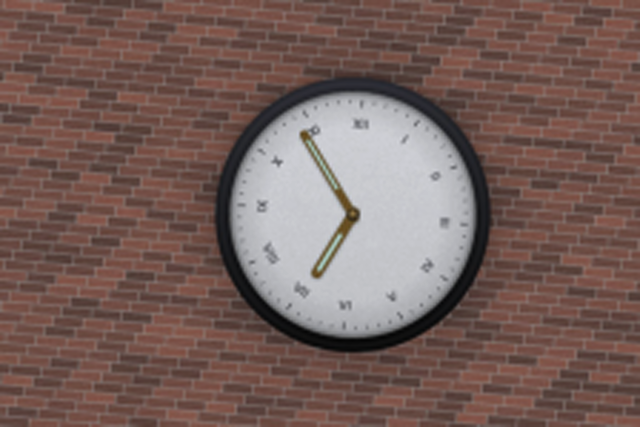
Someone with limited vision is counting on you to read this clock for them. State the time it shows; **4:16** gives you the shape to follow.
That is **6:54**
